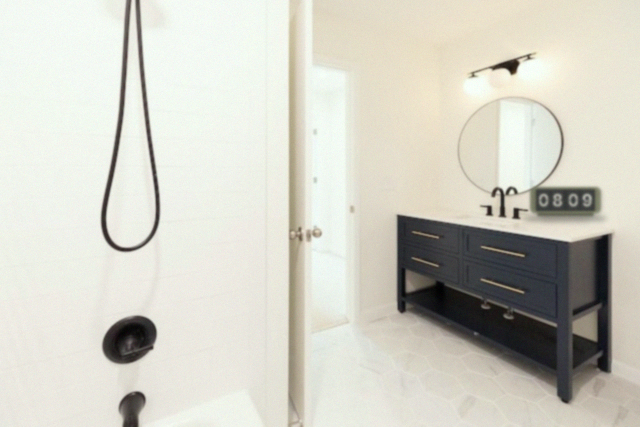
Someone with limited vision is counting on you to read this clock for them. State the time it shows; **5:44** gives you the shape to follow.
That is **8:09**
